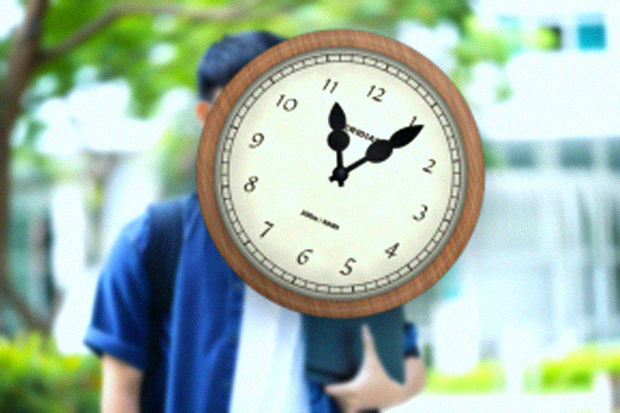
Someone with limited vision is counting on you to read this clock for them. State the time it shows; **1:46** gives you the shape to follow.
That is **11:06**
